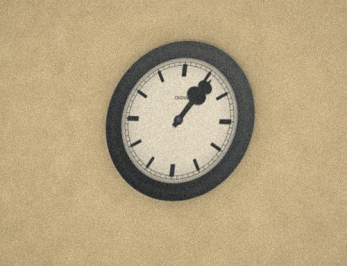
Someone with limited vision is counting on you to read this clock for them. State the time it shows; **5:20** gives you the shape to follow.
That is **1:06**
